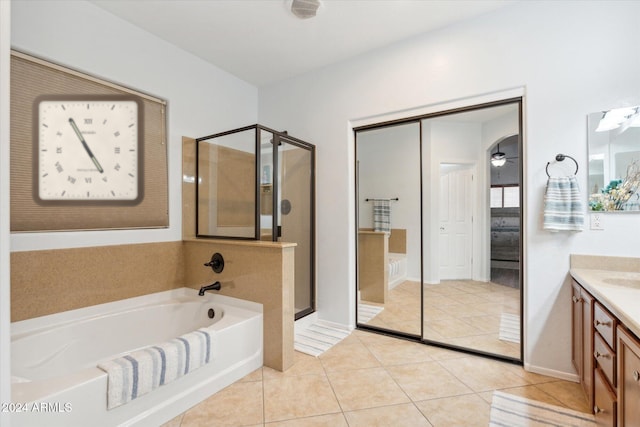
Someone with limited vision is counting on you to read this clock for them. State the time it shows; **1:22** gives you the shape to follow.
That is **4:55**
